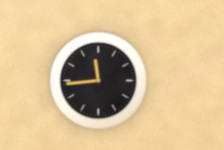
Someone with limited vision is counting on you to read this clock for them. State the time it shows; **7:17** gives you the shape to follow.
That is **11:44**
